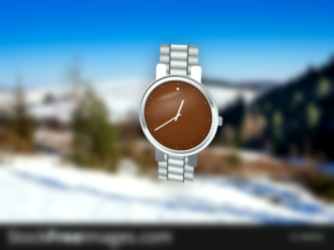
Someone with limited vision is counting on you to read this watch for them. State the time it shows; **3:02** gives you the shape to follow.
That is **12:39**
